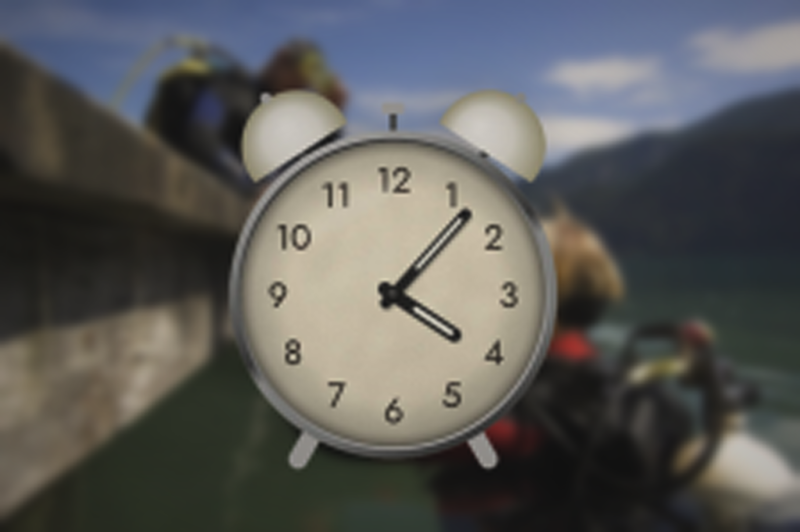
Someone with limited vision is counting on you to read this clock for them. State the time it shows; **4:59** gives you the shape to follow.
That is **4:07**
